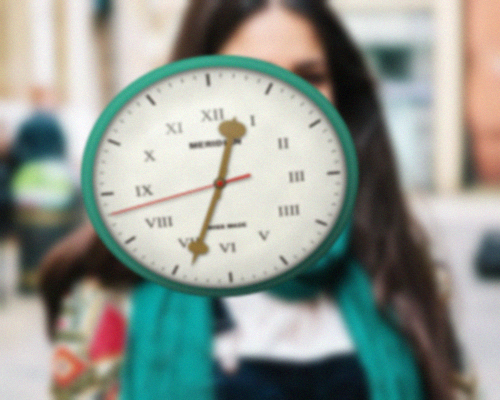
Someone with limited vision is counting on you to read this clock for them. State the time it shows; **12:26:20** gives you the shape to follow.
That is **12:33:43**
